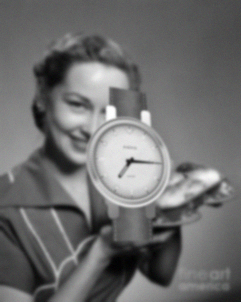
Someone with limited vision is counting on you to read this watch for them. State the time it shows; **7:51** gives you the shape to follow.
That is **7:15**
